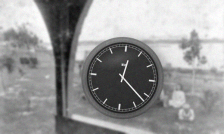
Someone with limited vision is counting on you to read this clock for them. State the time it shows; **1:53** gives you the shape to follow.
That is **12:22**
